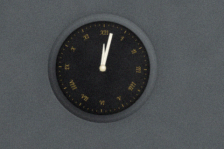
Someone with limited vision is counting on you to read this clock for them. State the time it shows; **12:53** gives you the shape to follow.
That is **12:02**
